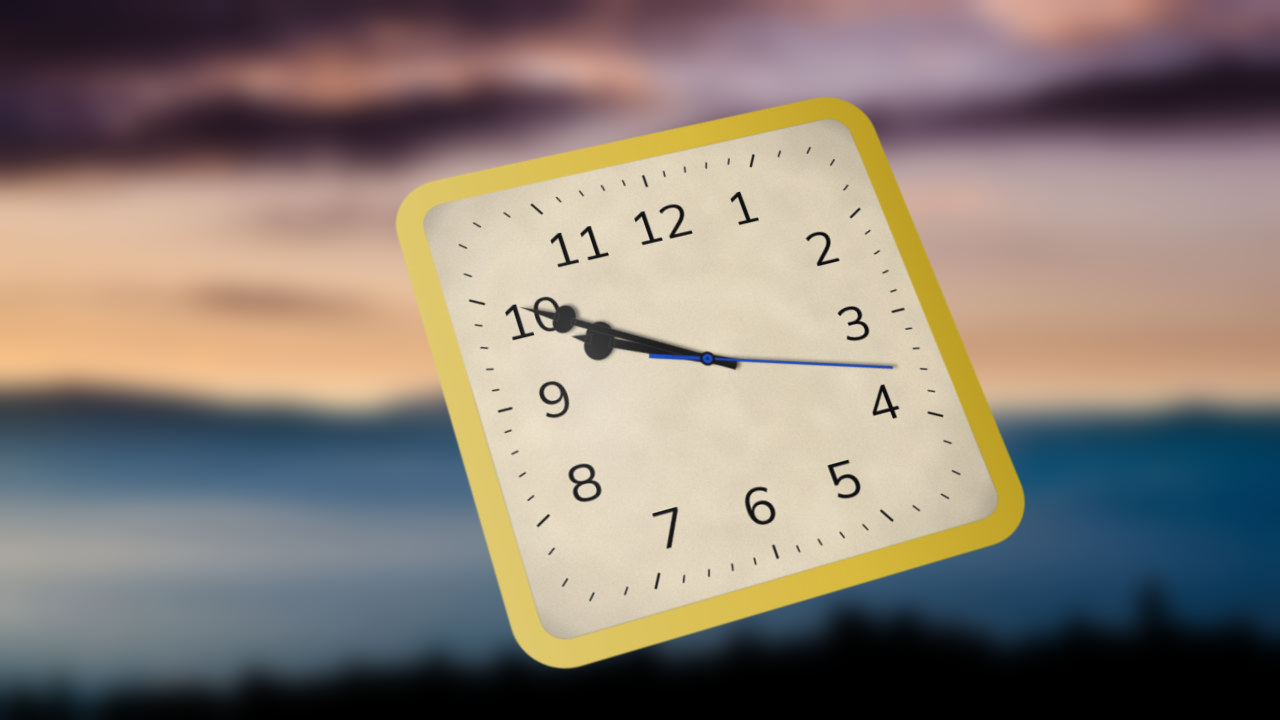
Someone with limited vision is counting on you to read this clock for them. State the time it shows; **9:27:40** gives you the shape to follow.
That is **9:50:18**
